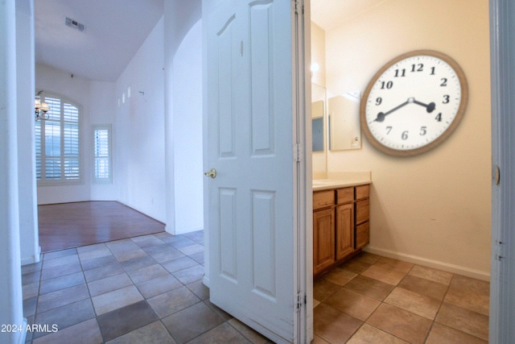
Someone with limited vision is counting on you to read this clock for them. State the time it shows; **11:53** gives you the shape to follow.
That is **3:40**
